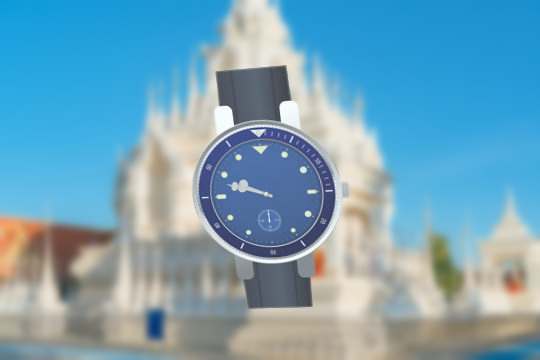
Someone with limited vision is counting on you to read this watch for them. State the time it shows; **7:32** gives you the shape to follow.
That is **9:48**
